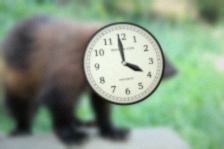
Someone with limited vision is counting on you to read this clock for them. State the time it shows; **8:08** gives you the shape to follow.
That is **3:59**
